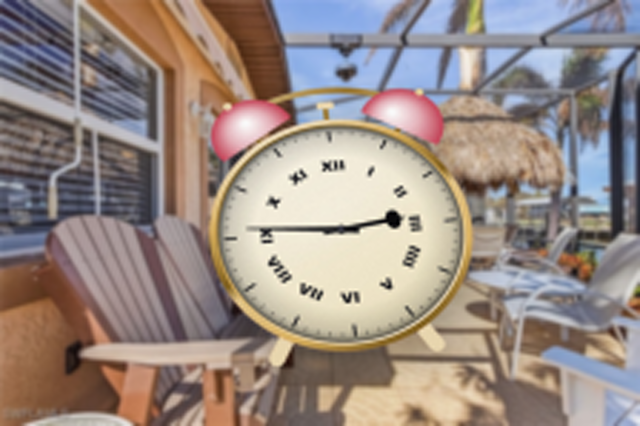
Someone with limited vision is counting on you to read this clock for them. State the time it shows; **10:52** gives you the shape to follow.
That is **2:46**
